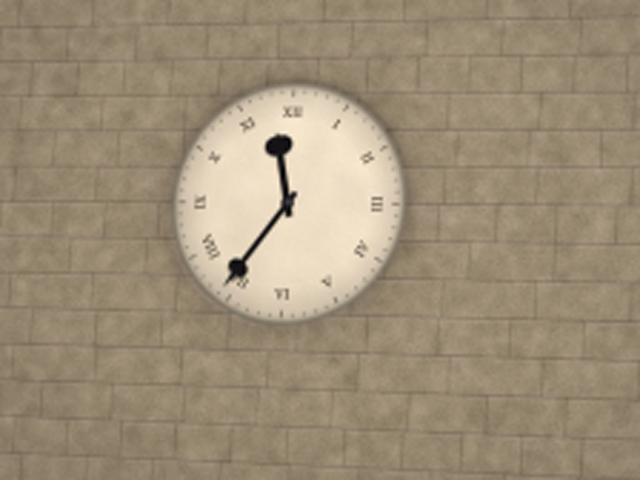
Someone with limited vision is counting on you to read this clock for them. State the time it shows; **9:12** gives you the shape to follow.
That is **11:36**
